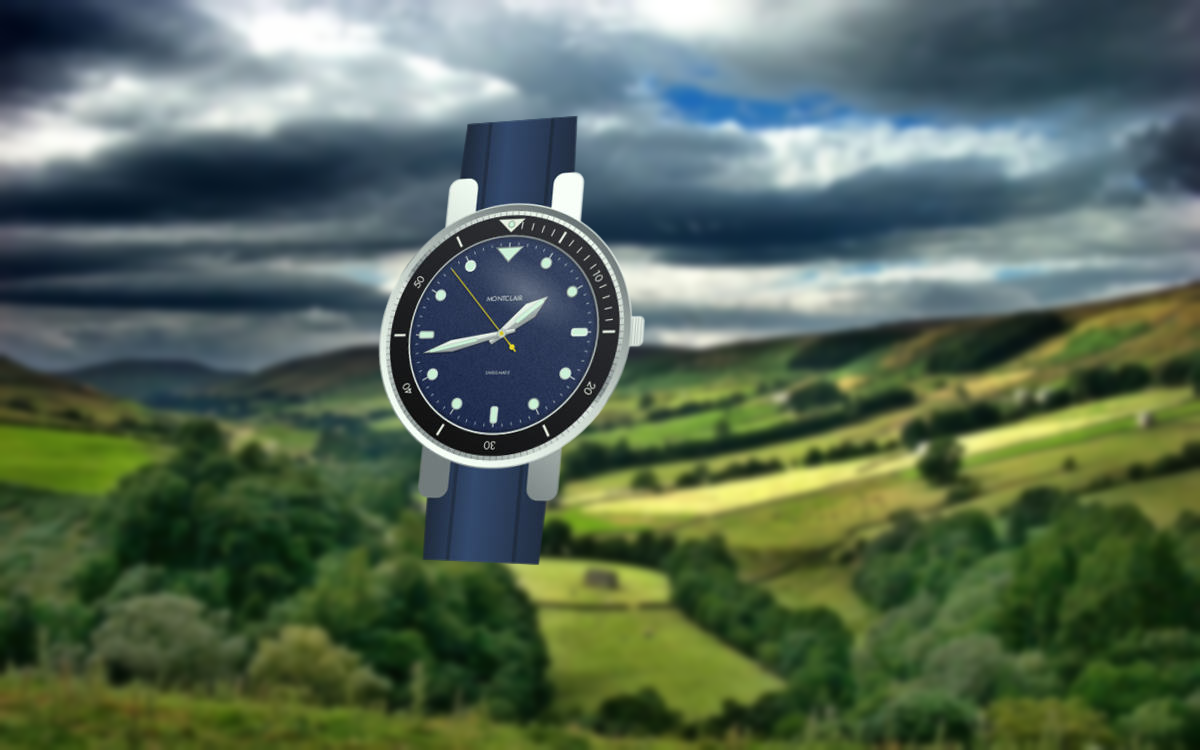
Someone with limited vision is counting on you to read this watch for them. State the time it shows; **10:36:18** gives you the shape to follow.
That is **1:42:53**
